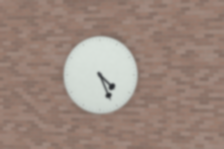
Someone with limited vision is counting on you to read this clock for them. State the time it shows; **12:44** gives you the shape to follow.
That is **4:26**
